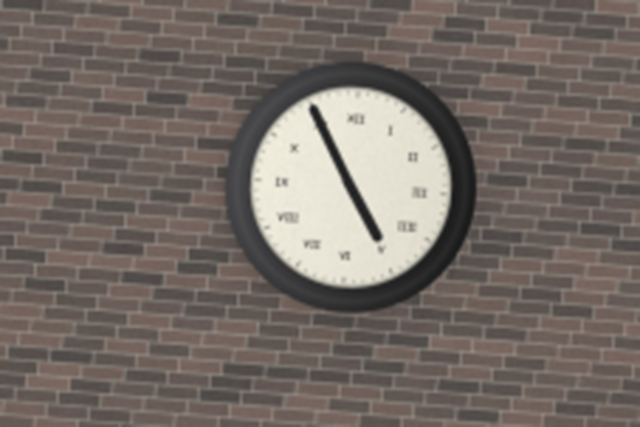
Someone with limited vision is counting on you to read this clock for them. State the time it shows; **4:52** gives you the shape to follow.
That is **4:55**
